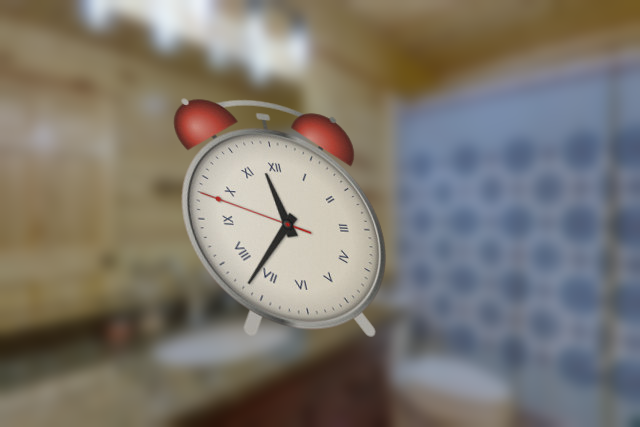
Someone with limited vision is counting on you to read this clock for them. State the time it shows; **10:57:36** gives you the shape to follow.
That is **11:36:48**
